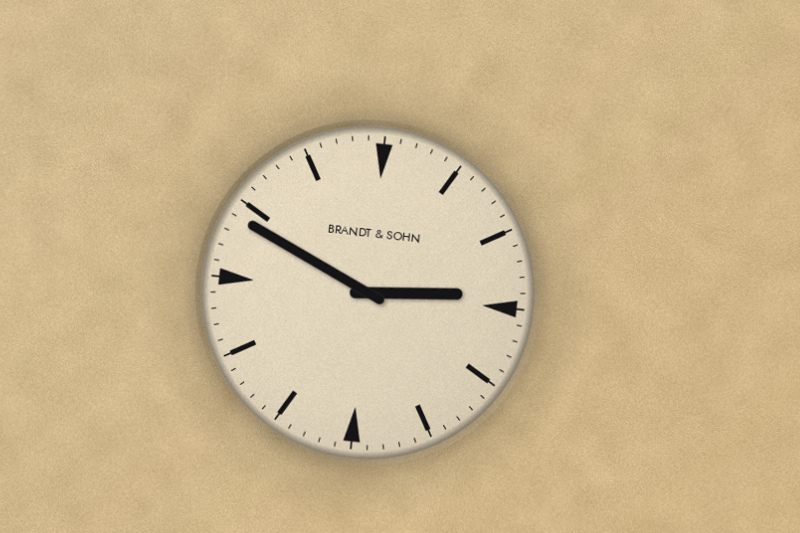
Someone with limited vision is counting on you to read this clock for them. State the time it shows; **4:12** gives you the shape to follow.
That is **2:49**
